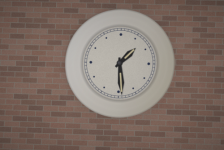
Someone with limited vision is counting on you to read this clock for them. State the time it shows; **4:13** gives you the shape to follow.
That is **1:29**
